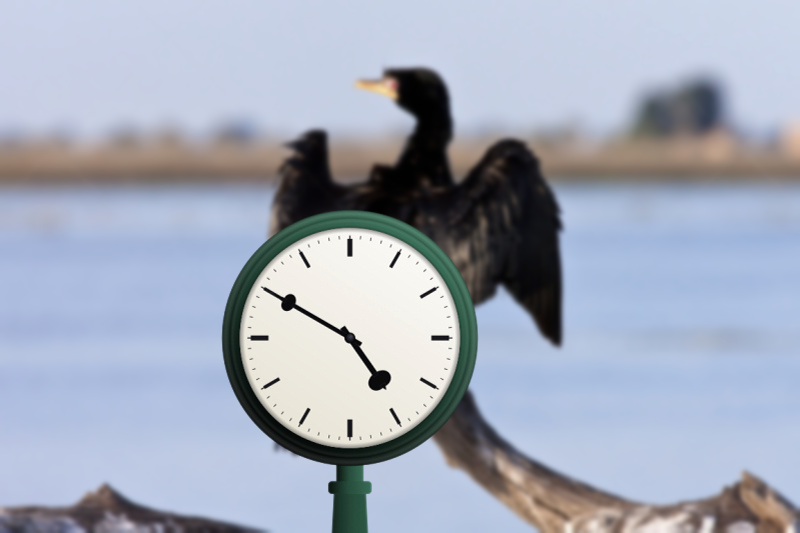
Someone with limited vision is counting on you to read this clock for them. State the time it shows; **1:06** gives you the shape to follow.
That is **4:50**
